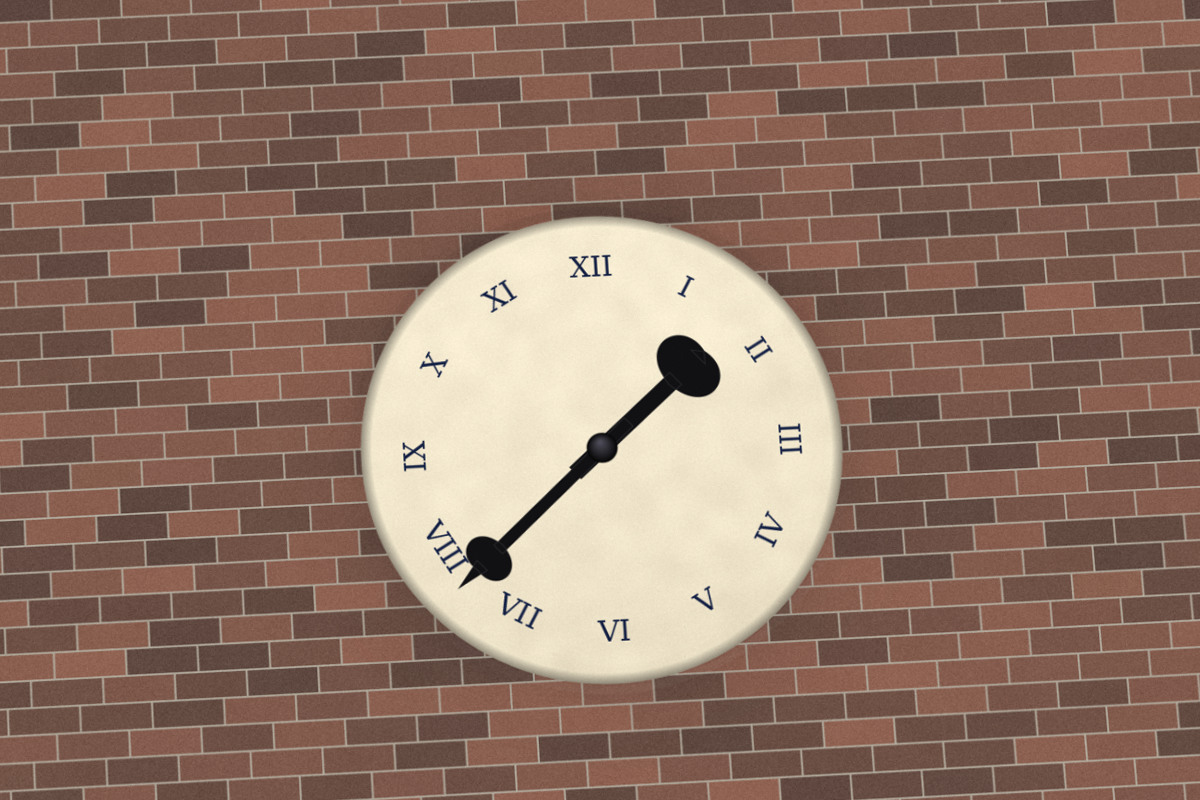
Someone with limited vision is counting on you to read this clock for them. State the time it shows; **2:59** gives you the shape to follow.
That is **1:38**
